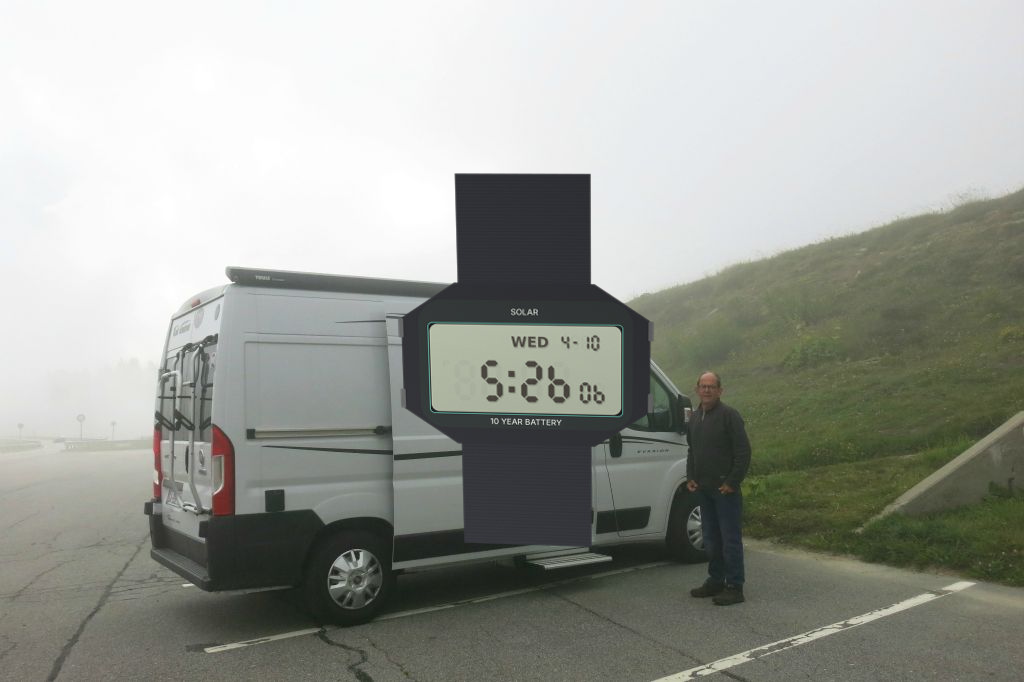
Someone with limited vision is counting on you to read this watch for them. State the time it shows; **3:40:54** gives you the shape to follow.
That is **5:26:06**
